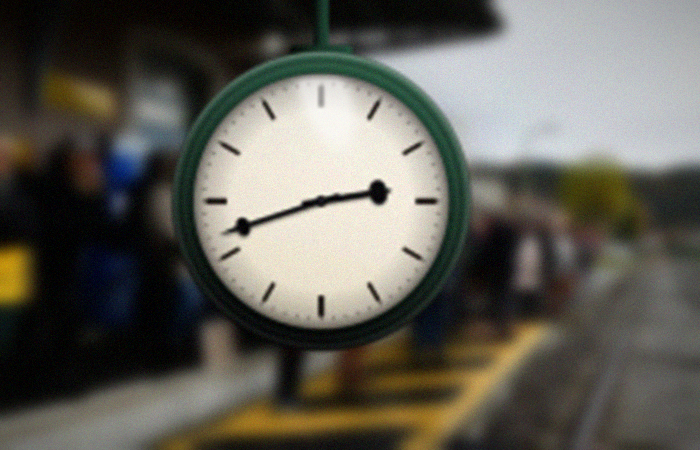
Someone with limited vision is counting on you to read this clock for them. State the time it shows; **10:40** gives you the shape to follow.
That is **2:42**
